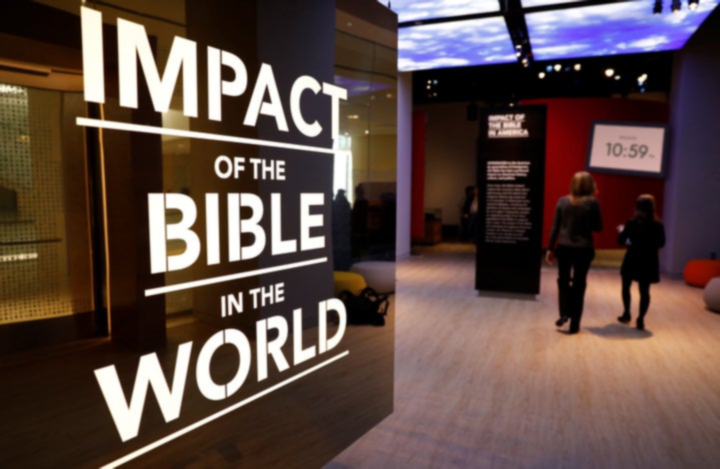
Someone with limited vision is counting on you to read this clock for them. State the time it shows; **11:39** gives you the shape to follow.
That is **10:59**
